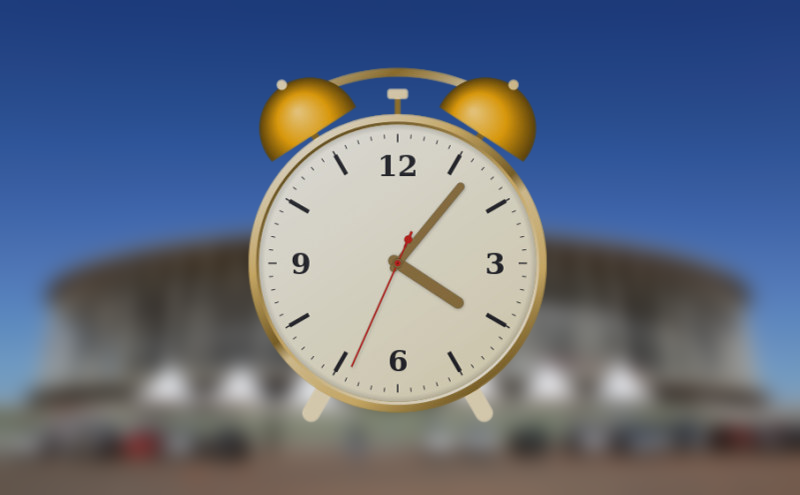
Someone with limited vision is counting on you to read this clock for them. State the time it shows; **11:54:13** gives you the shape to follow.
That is **4:06:34**
